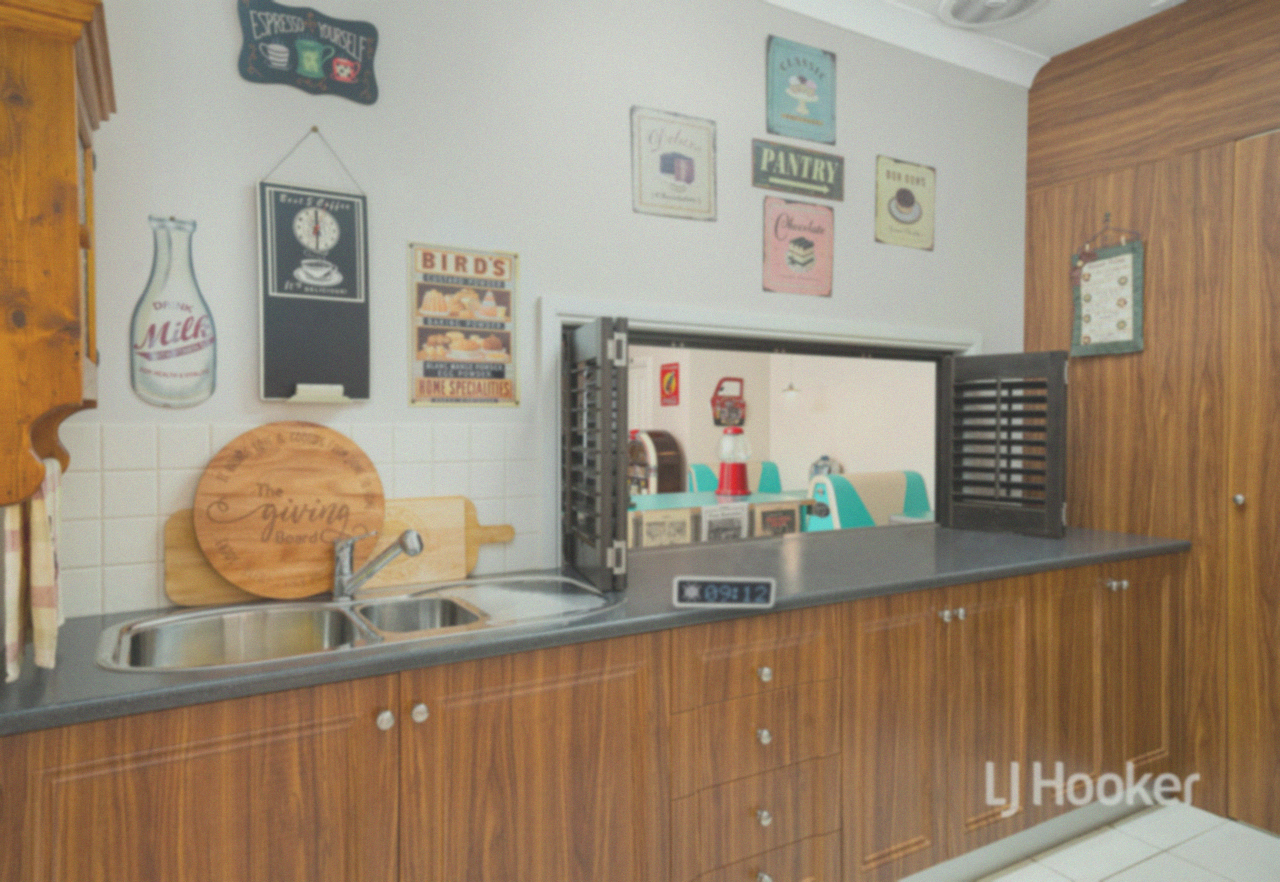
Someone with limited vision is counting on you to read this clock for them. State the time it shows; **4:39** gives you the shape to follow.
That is **9:12**
